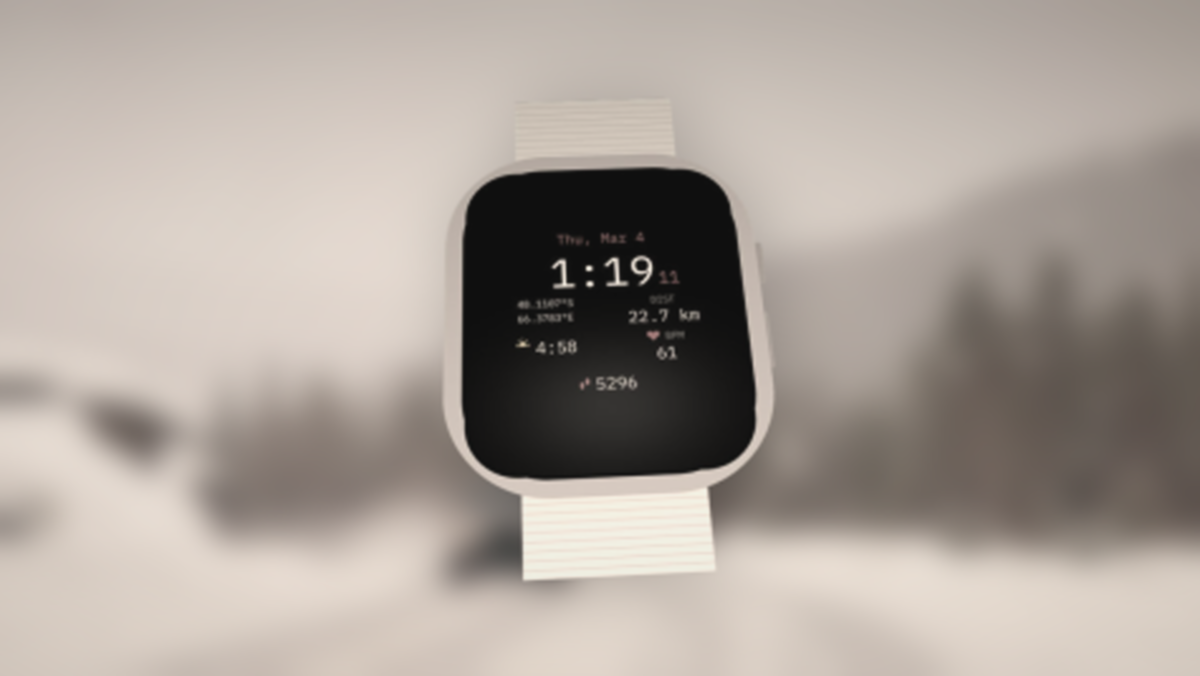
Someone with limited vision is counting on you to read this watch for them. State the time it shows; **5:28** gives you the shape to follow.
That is **1:19**
